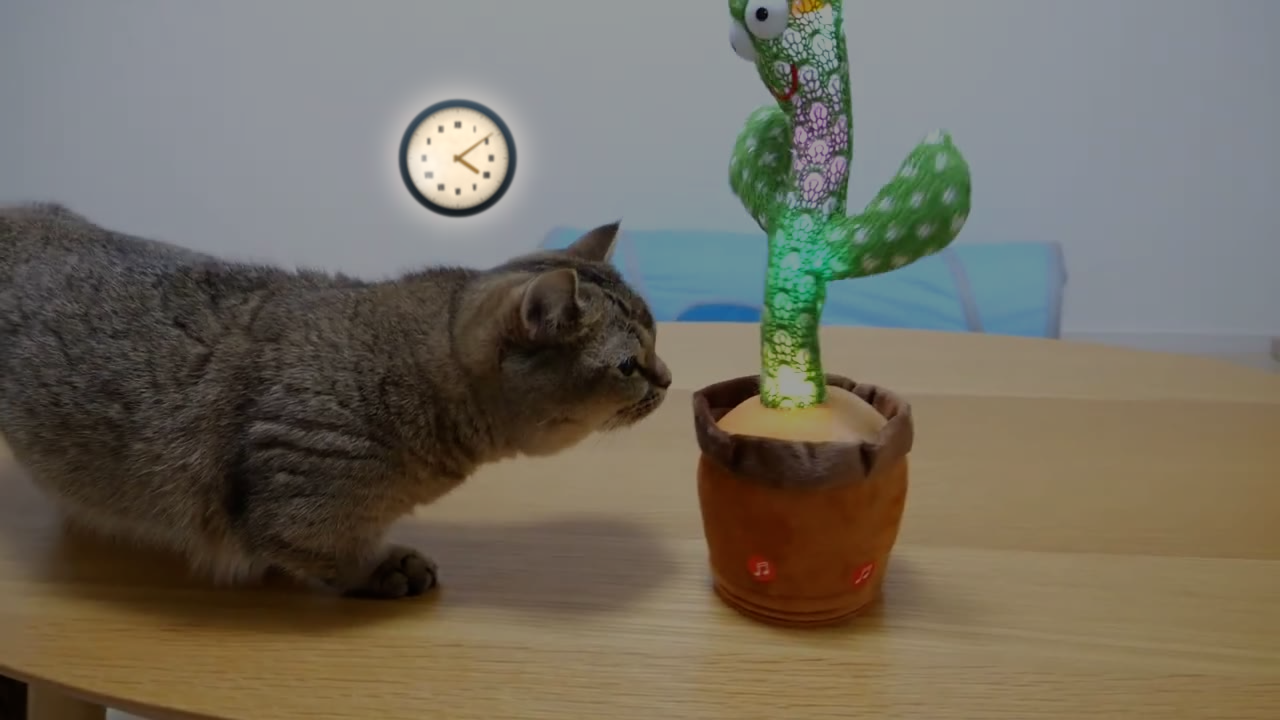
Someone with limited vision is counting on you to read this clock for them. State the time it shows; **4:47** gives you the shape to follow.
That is **4:09**
